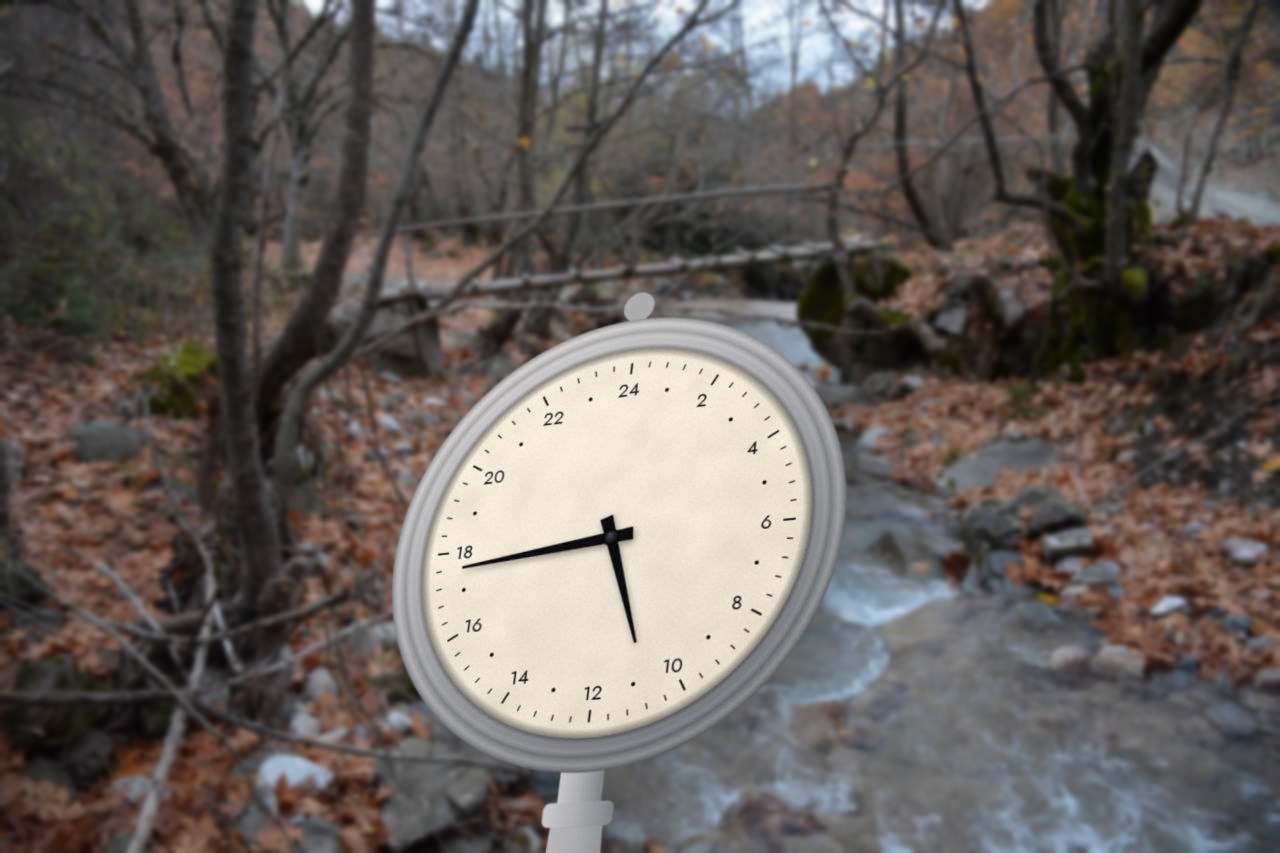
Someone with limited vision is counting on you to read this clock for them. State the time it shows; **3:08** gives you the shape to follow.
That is **10:44**
